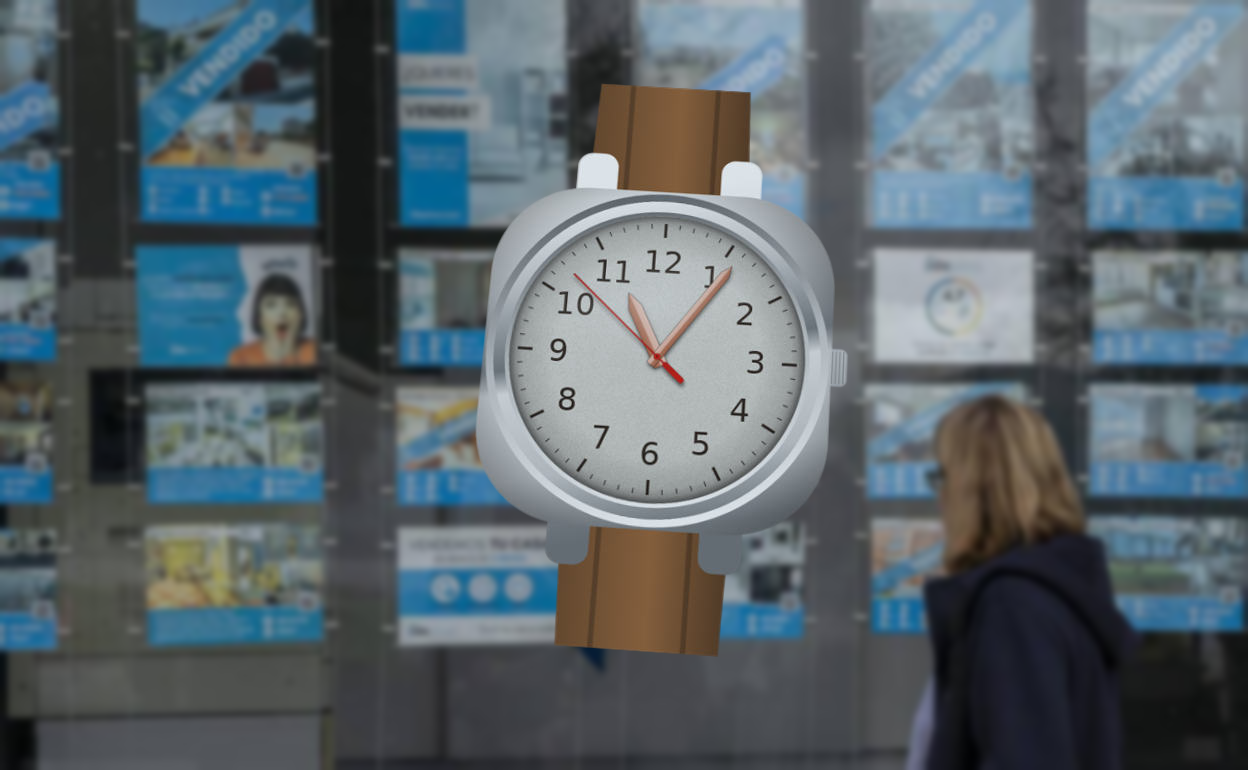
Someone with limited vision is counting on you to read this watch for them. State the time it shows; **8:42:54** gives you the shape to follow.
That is **11:05:52**
